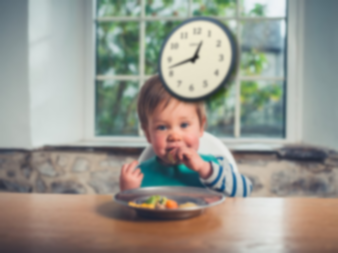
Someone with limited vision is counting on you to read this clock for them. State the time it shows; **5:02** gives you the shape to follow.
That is **12:42**
